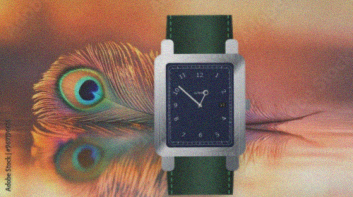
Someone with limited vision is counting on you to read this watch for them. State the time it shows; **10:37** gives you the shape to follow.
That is **12:52**
